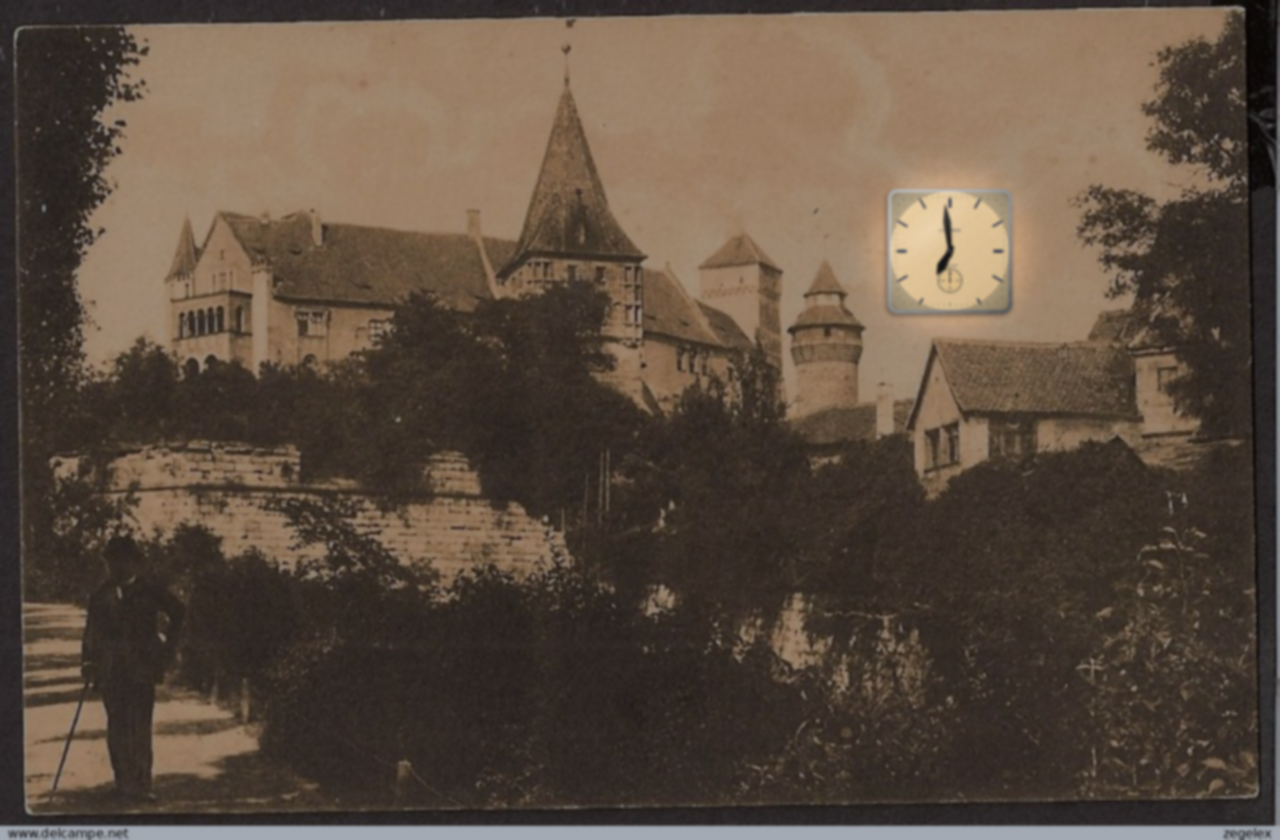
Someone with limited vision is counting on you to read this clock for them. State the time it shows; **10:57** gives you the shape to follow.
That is **6:59**
